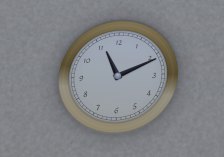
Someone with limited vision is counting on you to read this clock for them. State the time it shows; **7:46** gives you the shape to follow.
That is **11:11**
